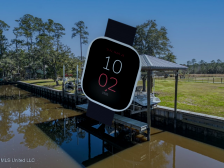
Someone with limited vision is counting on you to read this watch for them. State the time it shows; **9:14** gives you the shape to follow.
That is **10:02**
